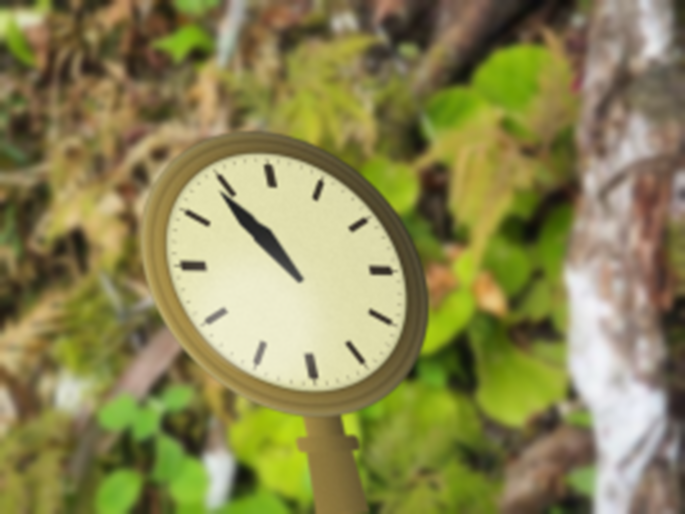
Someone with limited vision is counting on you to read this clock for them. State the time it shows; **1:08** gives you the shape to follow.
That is **10:54**
